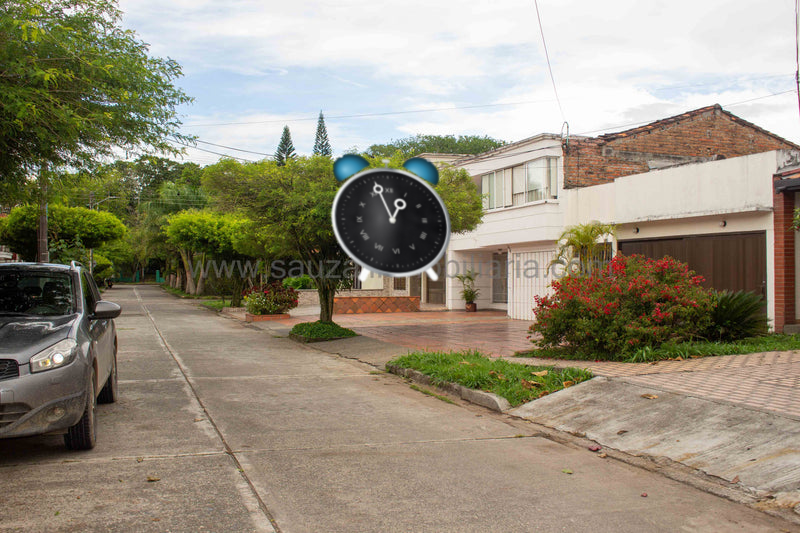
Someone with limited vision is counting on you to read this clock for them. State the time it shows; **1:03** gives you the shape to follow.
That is **12:57**
